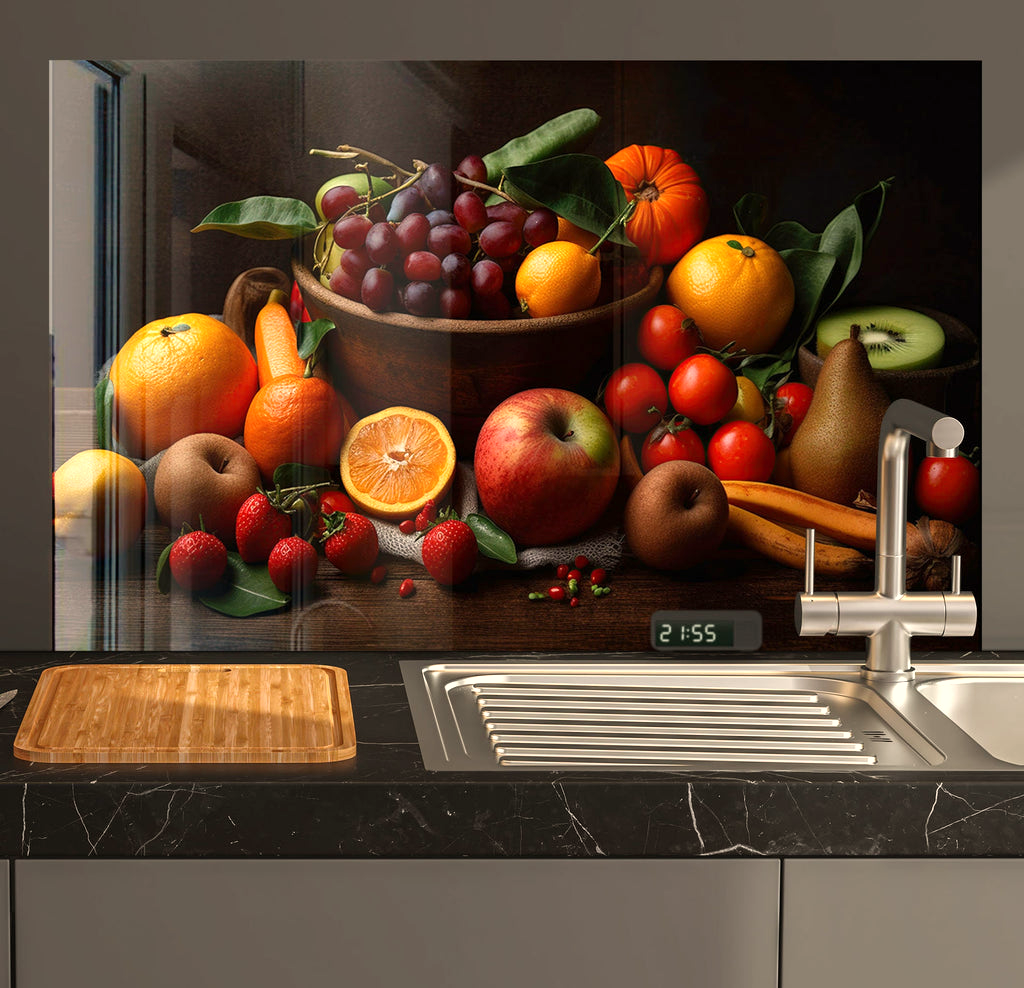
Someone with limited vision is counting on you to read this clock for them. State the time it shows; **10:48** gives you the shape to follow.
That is **21:55**
